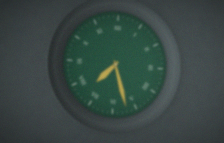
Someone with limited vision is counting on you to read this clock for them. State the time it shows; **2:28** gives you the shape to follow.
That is **7:27**
